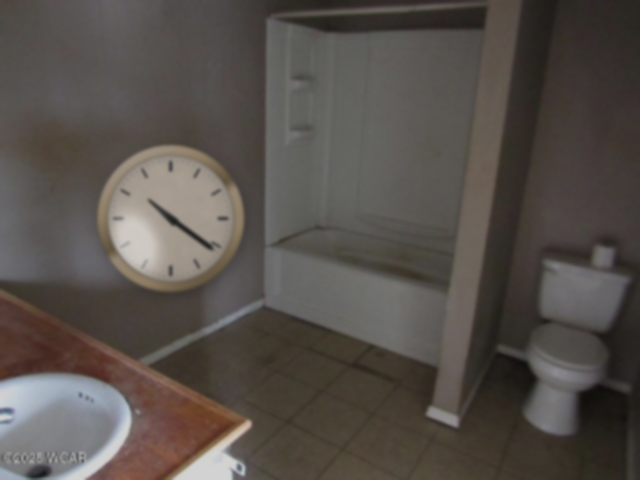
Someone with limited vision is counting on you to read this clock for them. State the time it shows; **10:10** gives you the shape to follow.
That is **10:21**
